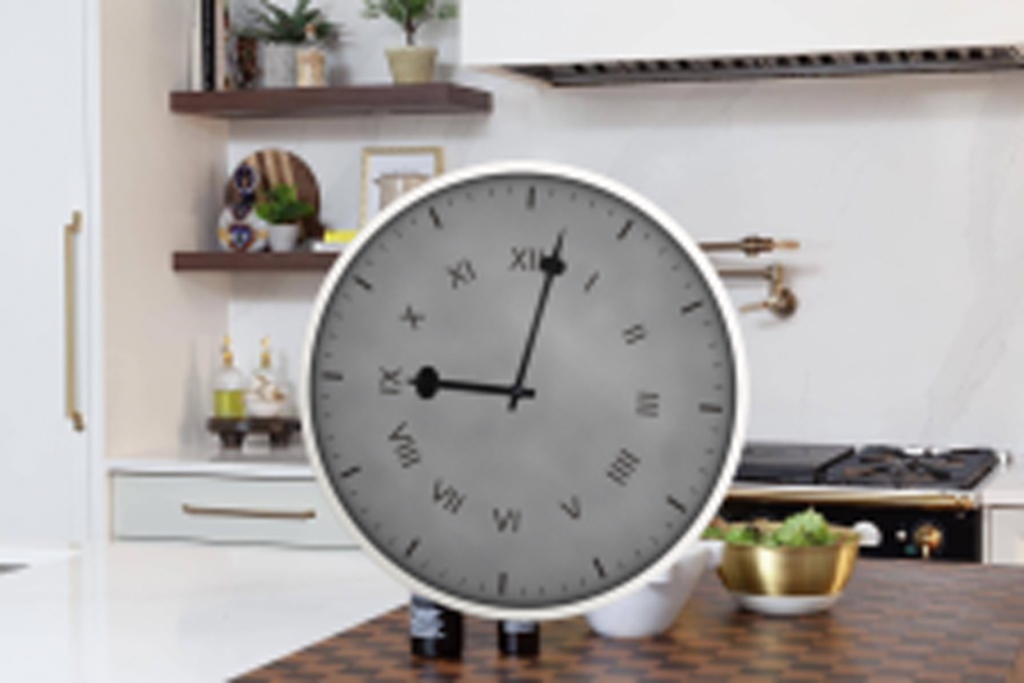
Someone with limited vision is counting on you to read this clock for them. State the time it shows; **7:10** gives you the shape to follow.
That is **9:02**
